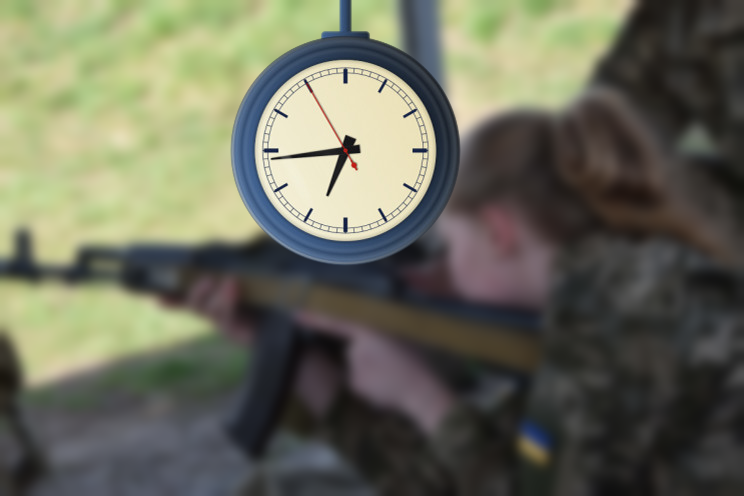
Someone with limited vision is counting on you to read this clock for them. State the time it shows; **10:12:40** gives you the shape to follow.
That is **6:43:55**
